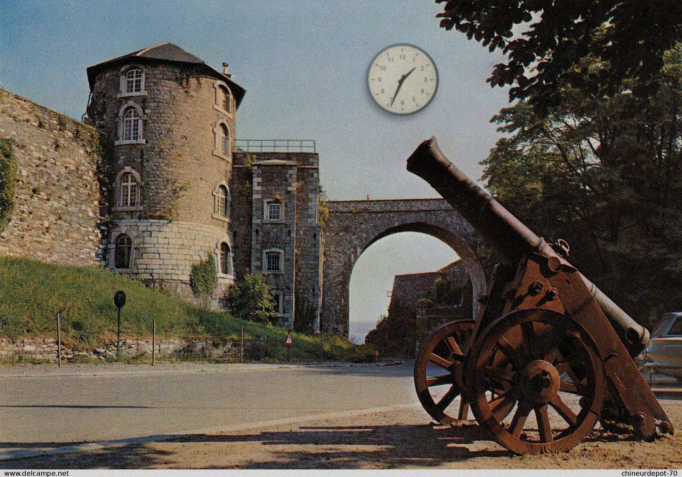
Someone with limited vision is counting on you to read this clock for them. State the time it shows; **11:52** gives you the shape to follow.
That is **1:34**
